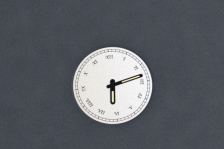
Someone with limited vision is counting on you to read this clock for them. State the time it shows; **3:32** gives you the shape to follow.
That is **6:13**
